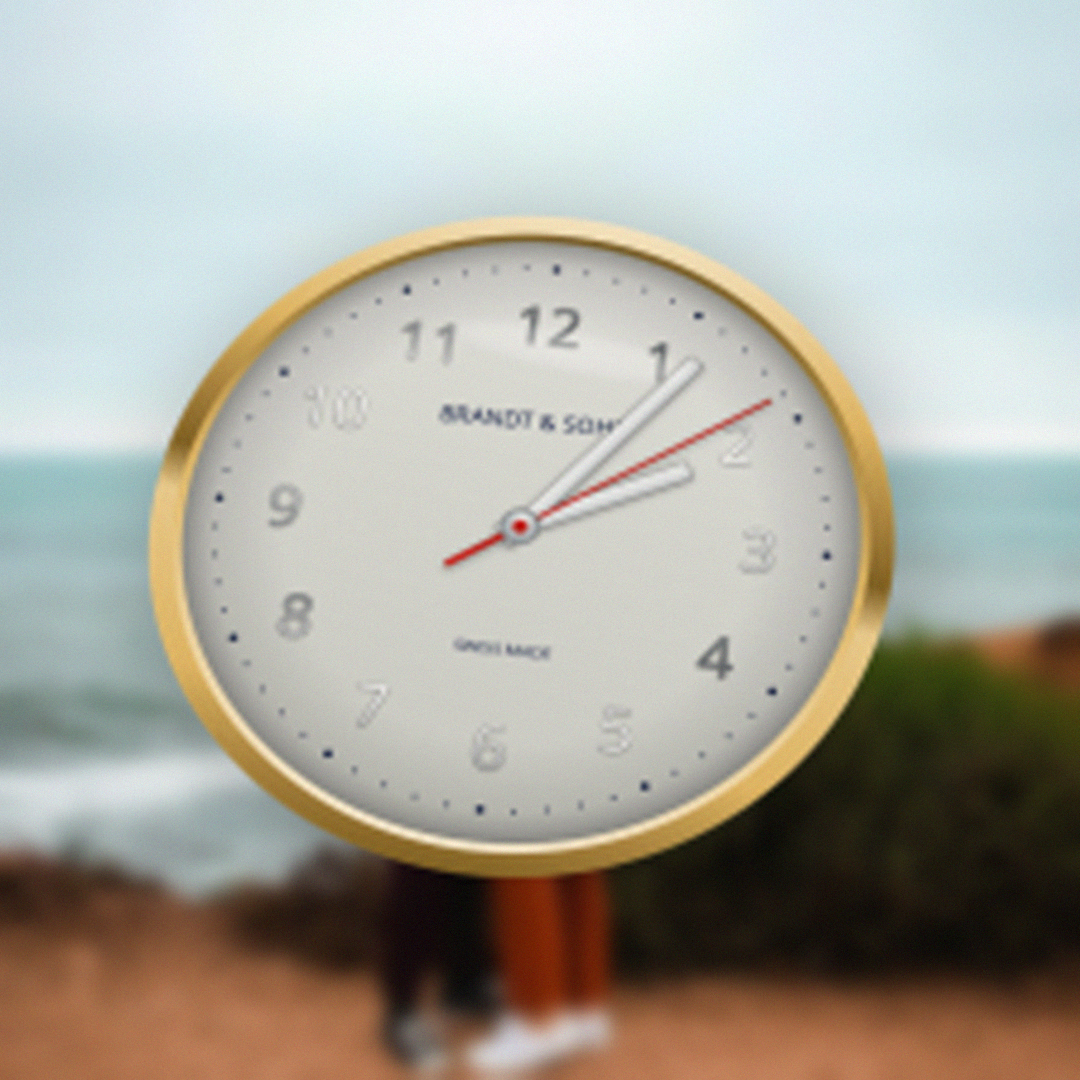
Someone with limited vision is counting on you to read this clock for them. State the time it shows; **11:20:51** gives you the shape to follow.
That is **2:06:09**
